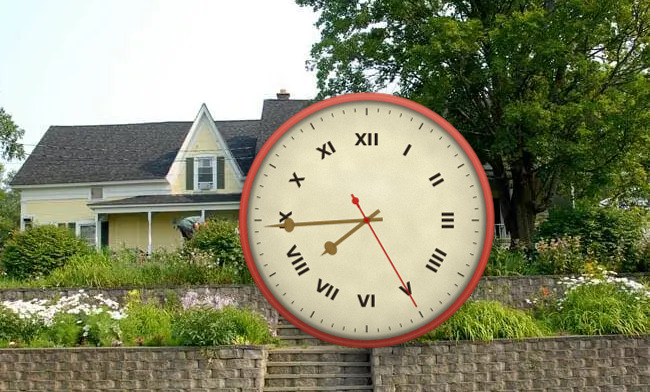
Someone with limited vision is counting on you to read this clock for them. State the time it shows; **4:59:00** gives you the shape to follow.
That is **7:44:25**
